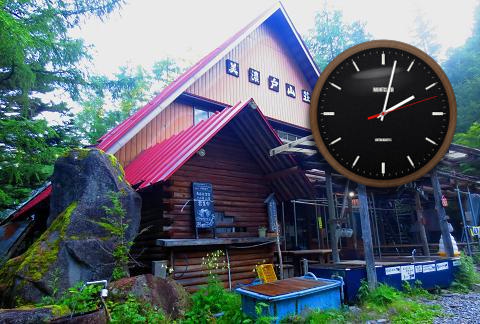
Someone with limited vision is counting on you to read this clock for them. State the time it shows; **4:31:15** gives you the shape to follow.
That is **2:02:12**
